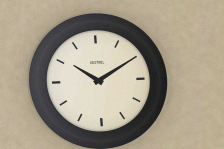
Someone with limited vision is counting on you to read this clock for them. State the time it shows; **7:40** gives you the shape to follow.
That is **10:10**
